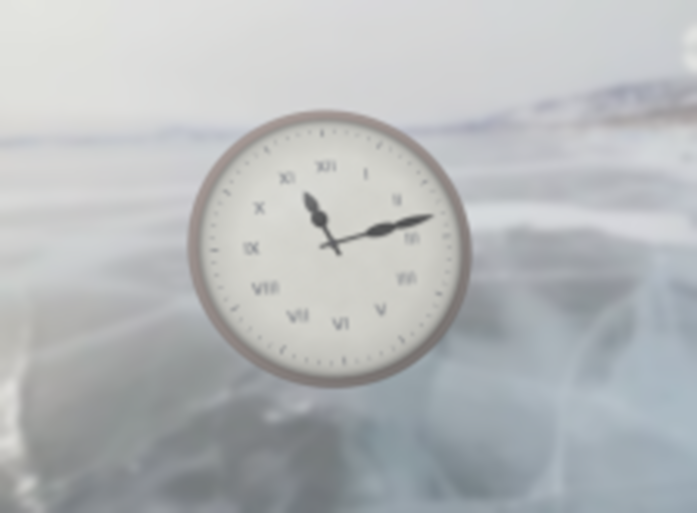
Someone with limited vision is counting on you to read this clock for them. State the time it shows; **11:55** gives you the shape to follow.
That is **11:13**
